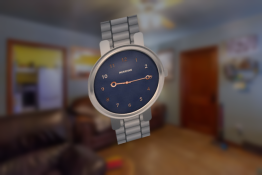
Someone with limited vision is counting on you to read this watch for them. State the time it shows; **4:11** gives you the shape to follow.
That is **9:15**
